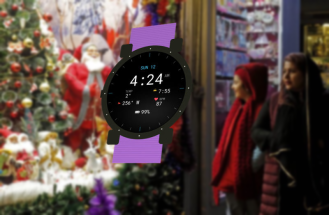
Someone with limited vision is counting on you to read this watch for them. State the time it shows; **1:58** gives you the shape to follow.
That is **4:24**
